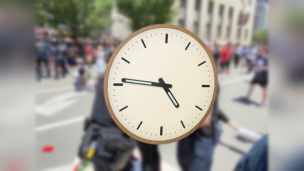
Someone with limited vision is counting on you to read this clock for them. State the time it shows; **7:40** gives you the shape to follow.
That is **4:46**
